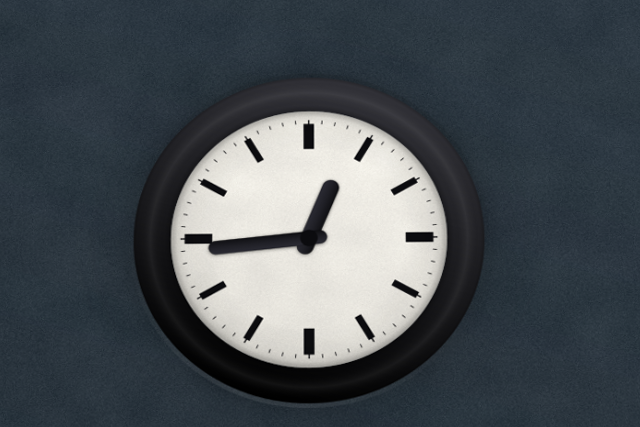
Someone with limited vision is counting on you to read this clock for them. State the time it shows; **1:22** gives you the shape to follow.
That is **12:44**
